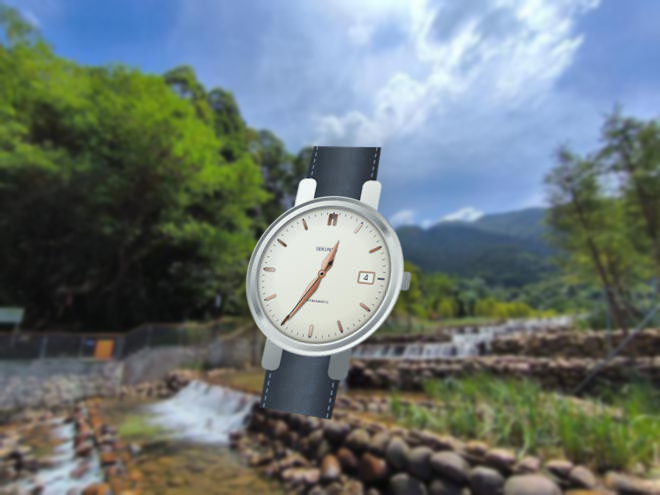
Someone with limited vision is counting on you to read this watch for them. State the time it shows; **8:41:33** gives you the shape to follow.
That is **12:34:35**
